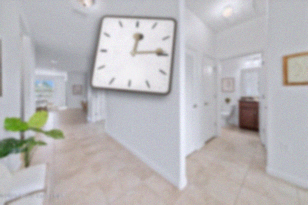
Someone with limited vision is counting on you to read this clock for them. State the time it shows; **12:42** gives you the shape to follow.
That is **12:14**
